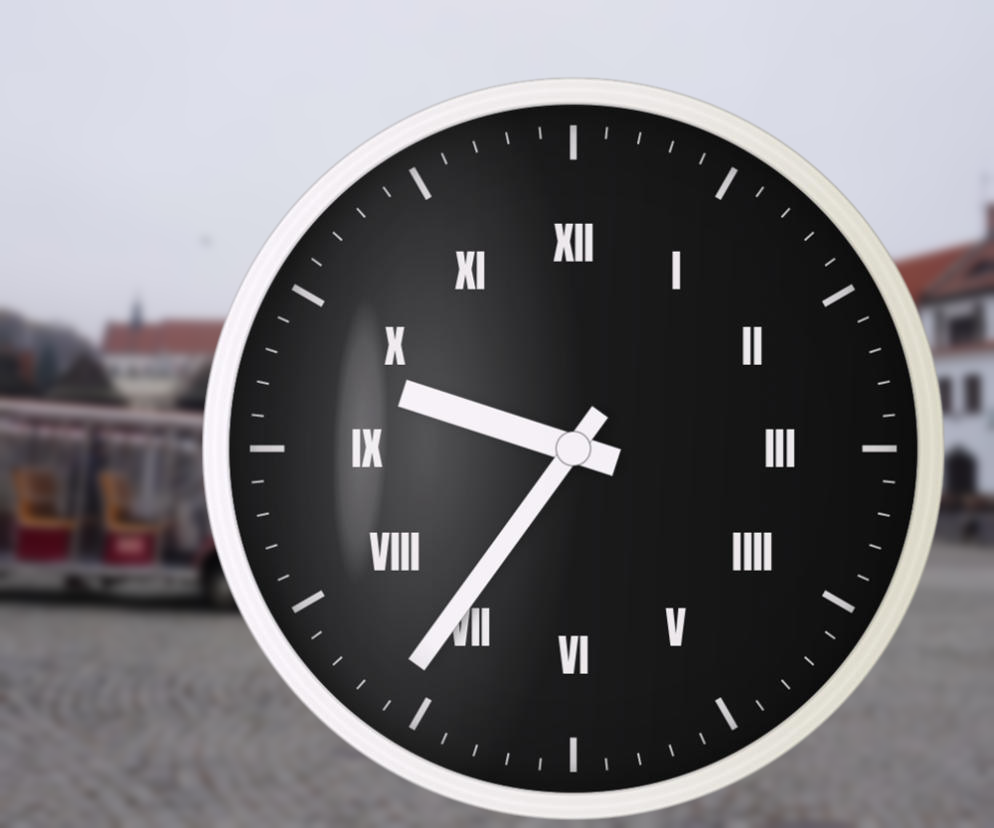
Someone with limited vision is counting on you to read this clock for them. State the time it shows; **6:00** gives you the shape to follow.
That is **9:36**
